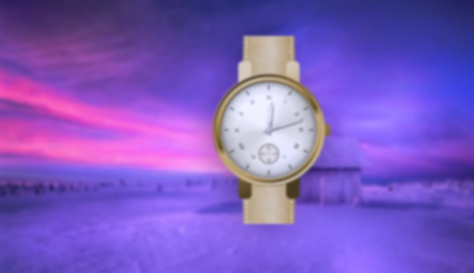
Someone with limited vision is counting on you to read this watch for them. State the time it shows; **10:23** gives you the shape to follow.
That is **12:12**
